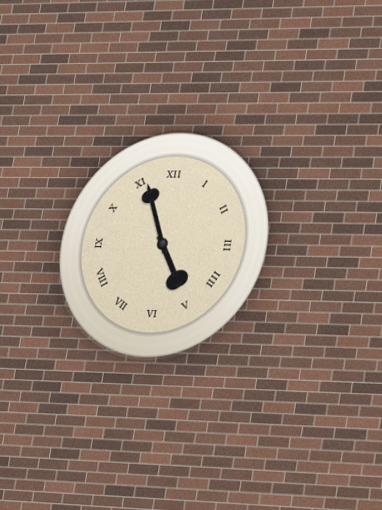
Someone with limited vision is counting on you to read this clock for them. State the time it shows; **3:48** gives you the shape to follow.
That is **4:56**
